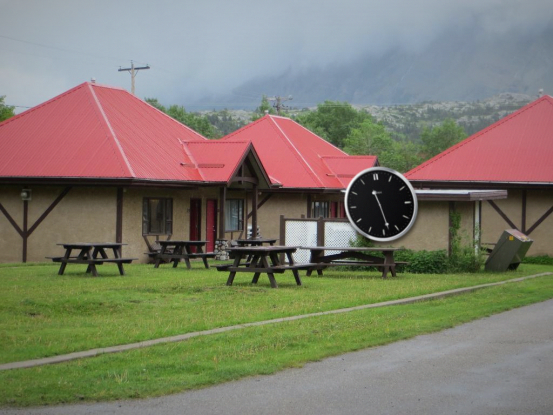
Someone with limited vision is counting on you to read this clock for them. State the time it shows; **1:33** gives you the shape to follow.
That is **11:28**
